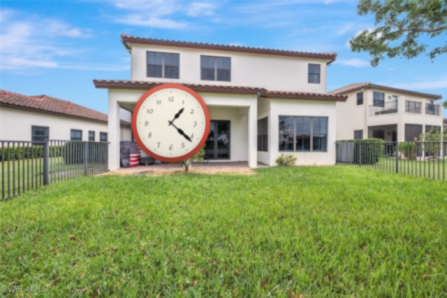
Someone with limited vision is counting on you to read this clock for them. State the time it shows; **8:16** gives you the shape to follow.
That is **1:22**
